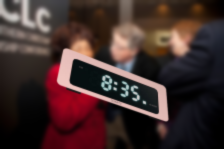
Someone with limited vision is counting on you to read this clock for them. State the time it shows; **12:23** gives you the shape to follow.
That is **8:35**
